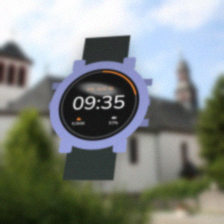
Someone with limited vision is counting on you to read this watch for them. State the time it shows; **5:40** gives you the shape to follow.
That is **9:35**
